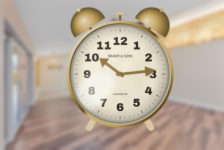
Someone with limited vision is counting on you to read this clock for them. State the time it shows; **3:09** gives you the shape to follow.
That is **10:14**
